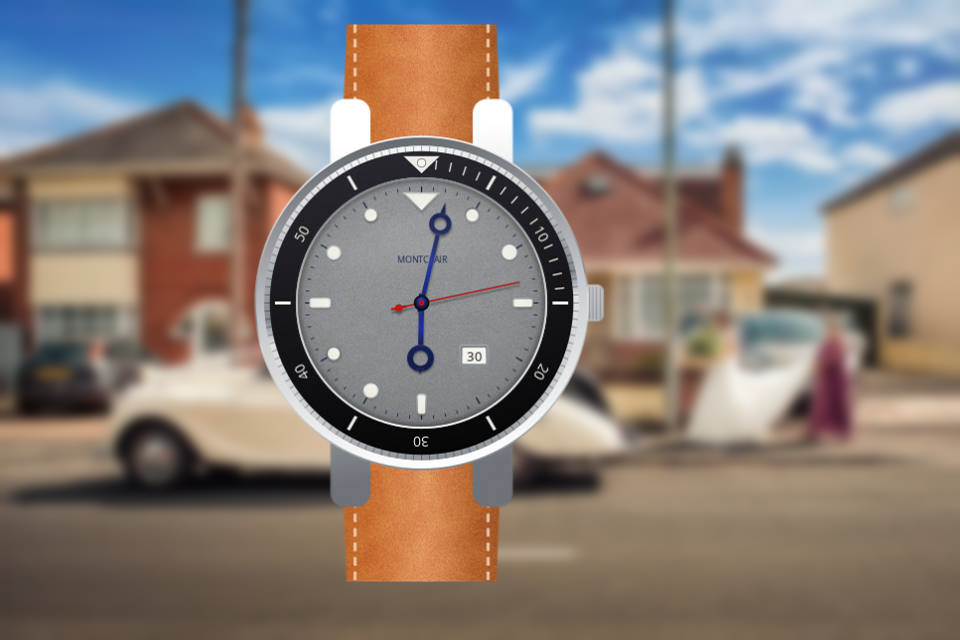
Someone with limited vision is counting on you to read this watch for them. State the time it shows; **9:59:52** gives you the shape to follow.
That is **6:02:13**
